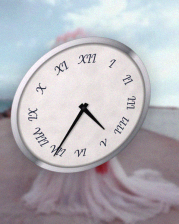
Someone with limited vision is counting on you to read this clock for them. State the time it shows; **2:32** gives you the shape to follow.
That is **4:35**
